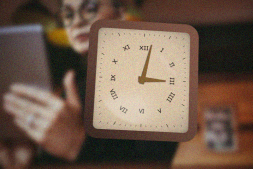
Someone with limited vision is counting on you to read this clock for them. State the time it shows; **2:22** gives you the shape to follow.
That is **3:02**
